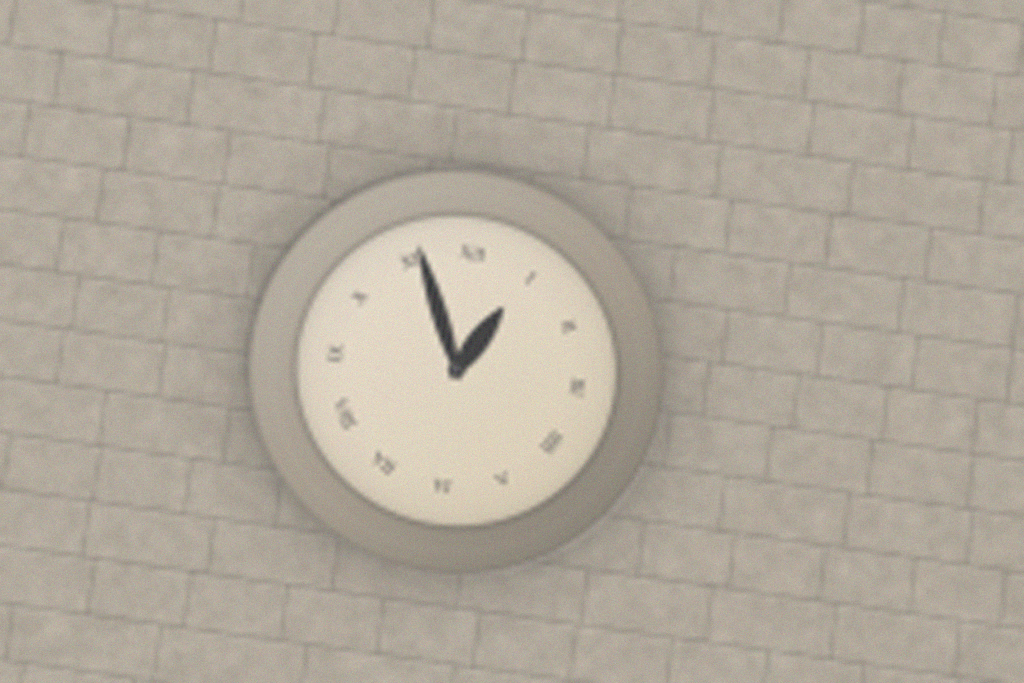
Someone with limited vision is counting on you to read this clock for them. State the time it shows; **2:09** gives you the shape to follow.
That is **12:56**
